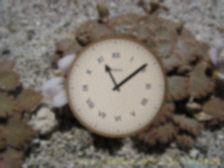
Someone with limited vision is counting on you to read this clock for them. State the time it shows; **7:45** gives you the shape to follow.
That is **11:09**
